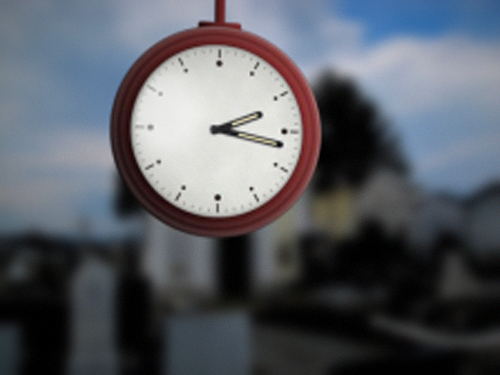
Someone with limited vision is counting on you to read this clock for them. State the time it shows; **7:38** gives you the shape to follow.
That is **2:17**
